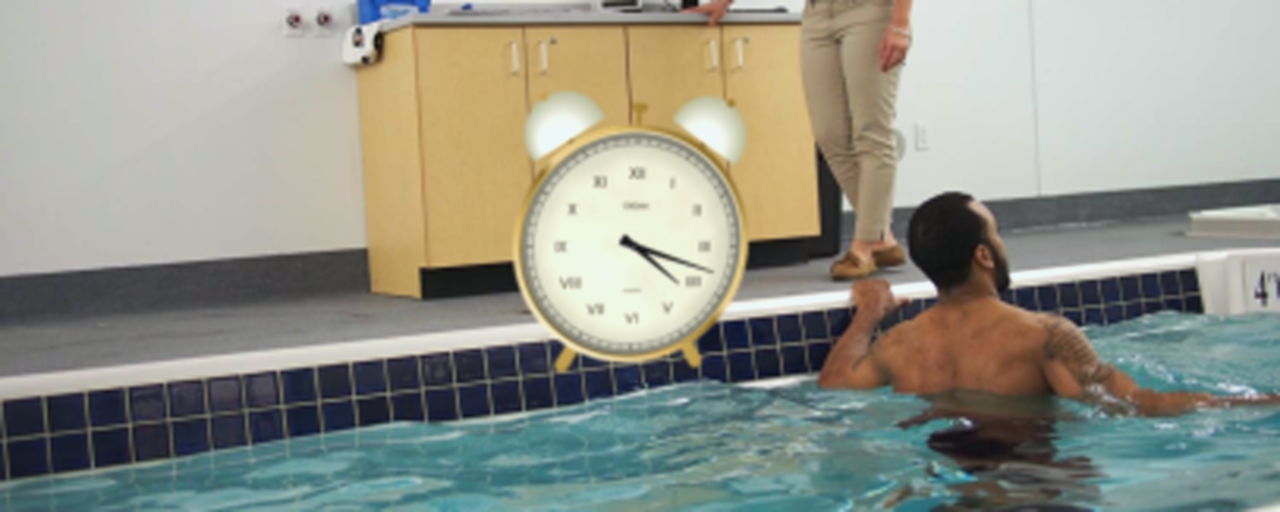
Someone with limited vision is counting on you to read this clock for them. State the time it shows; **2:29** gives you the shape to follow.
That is **4:18**
